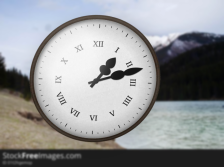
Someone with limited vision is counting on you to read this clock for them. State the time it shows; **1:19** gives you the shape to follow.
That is **1:12**
